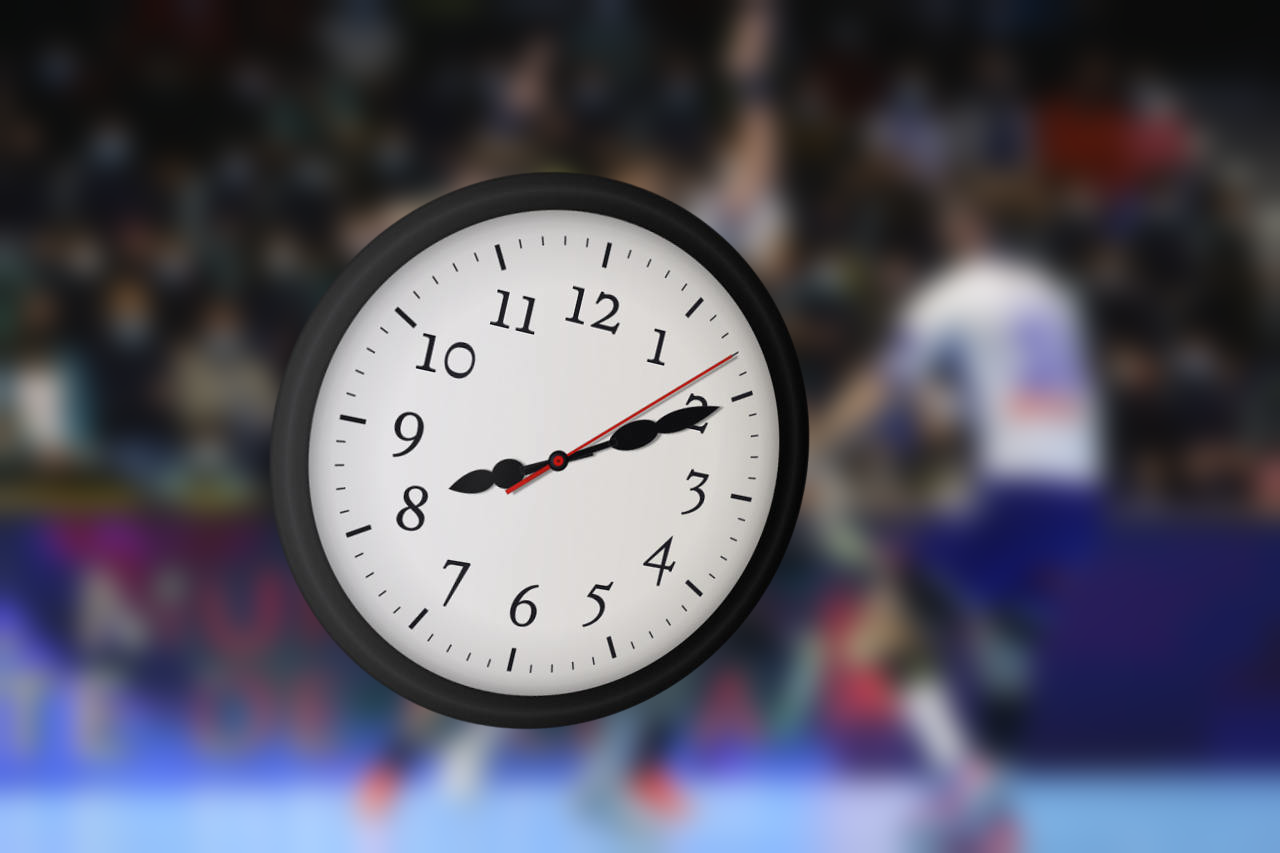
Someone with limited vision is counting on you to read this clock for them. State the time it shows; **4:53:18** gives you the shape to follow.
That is **8:10:08**
